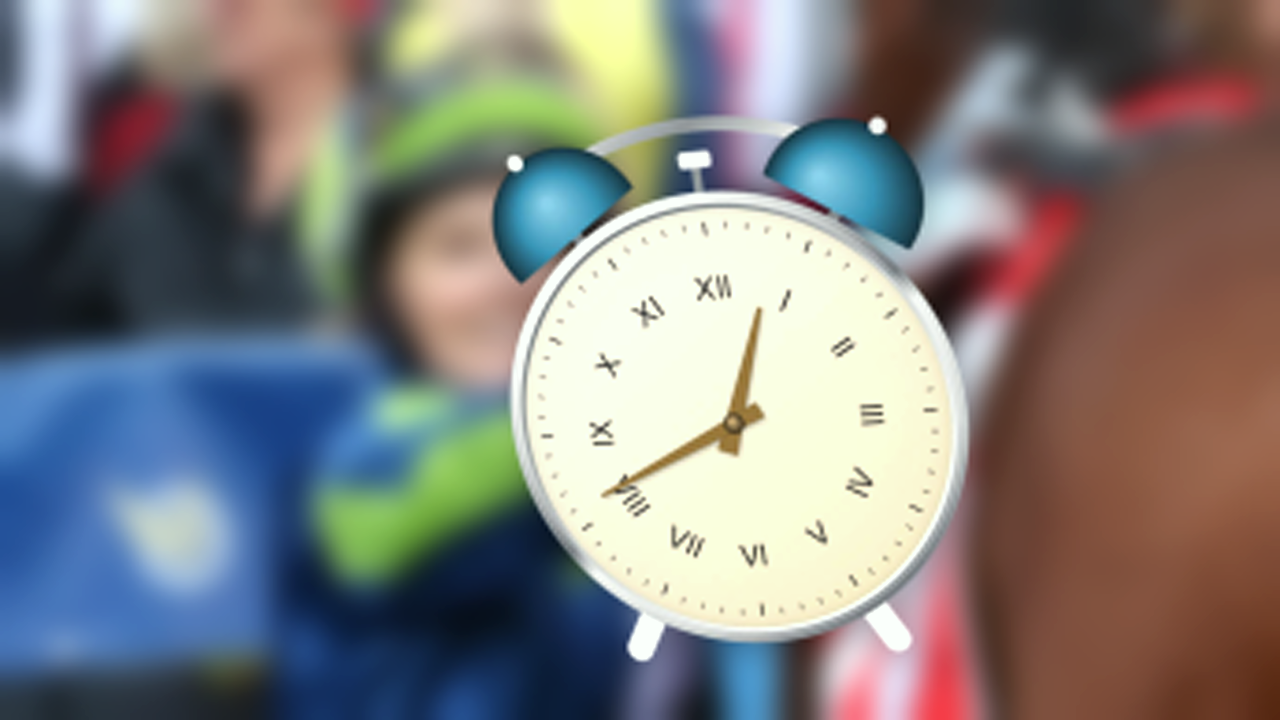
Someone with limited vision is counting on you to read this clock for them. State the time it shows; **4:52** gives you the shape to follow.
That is **12:41**
